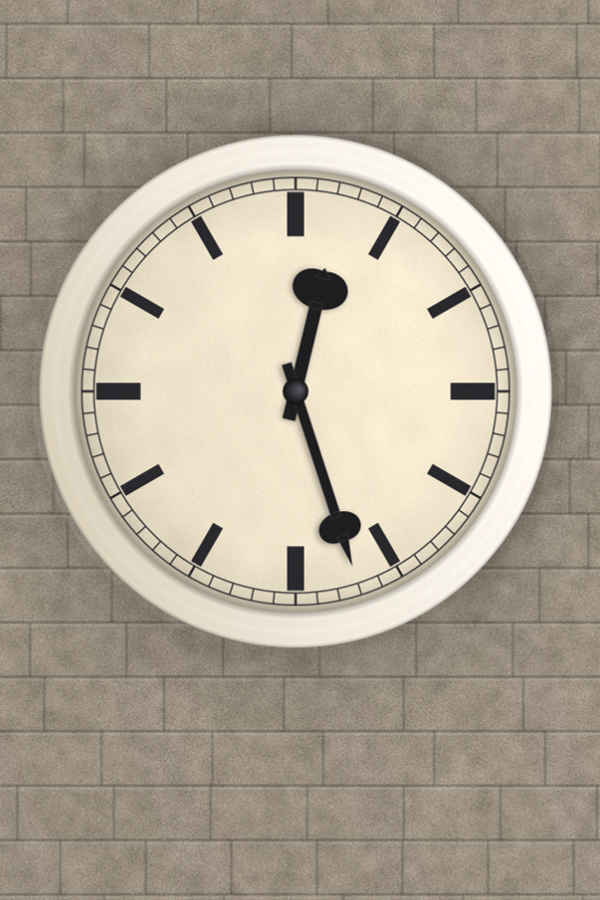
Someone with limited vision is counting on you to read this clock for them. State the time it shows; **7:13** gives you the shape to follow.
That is **12:27**
